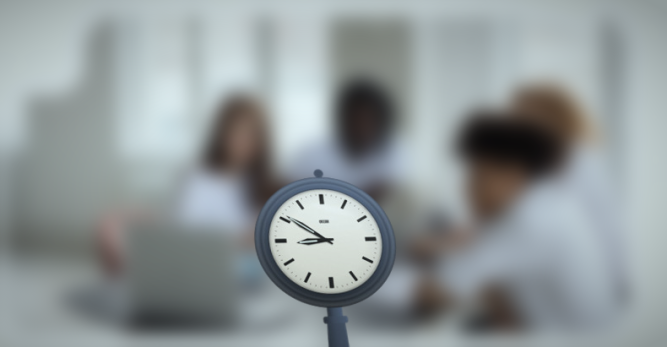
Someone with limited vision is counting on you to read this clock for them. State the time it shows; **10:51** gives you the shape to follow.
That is **8:51**
